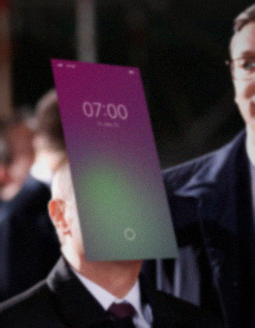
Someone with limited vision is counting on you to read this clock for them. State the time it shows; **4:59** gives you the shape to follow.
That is **7:00**
